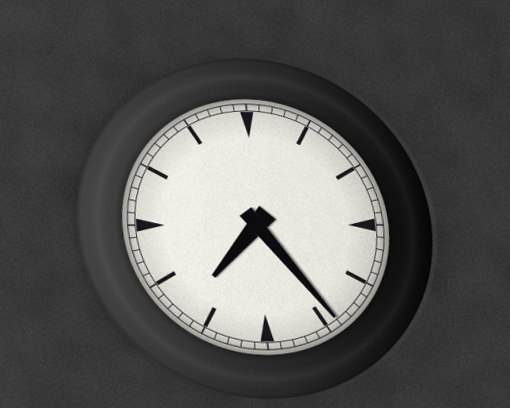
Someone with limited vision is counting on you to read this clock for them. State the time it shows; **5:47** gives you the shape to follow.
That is **7:24**
